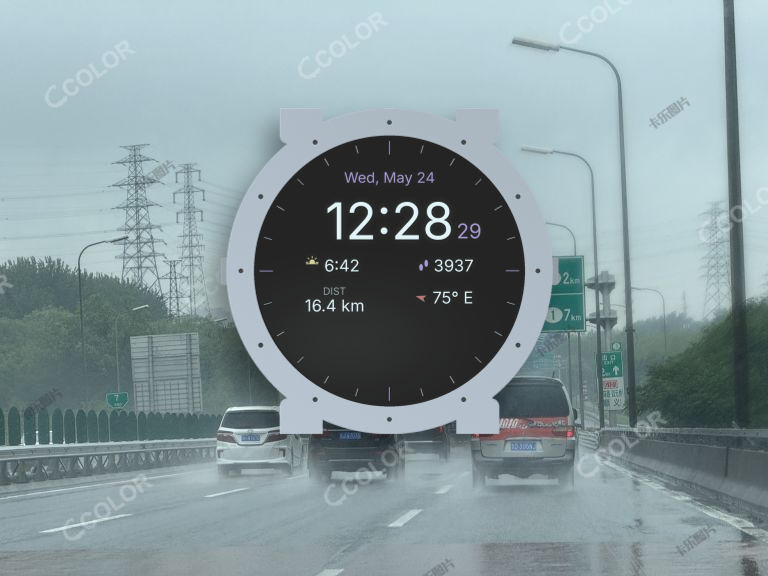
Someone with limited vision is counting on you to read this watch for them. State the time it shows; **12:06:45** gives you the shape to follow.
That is **12:28:29**
